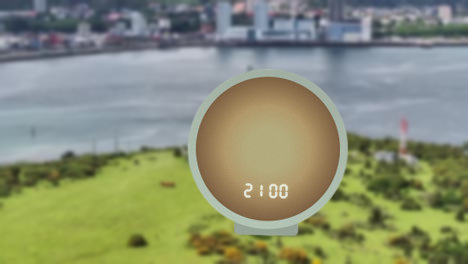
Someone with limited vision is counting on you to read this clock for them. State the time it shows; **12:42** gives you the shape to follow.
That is **21:00**
